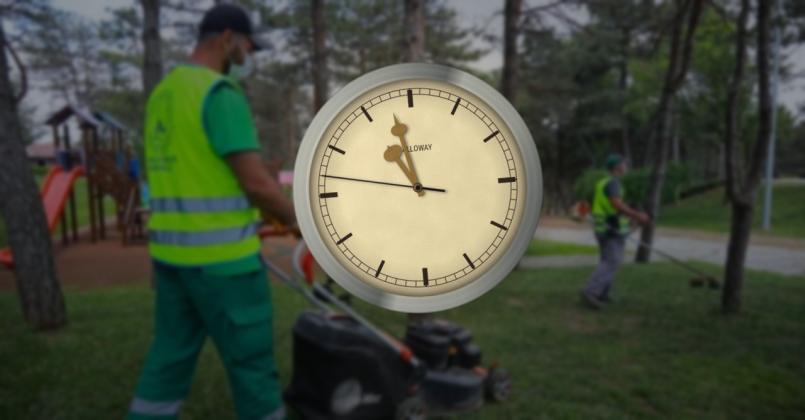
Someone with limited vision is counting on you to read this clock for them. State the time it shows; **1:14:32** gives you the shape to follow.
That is **10:57:47**
